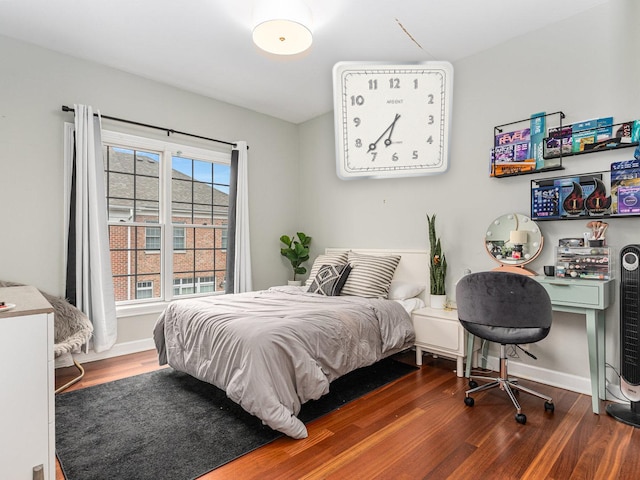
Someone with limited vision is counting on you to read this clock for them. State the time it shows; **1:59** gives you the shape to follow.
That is **6:37**
